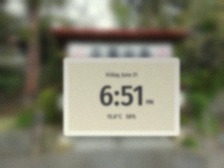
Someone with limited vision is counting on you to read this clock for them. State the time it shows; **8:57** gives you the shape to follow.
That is **6:51**
